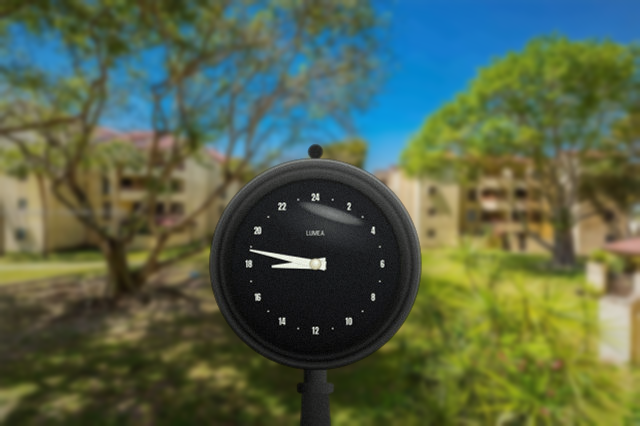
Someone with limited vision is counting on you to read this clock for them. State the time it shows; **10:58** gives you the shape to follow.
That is **17:47**
